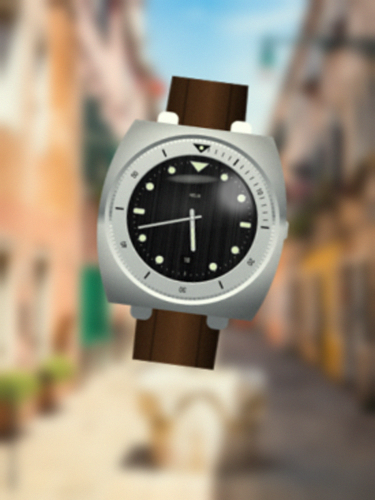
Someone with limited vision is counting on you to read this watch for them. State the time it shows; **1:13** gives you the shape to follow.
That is **5:42**
